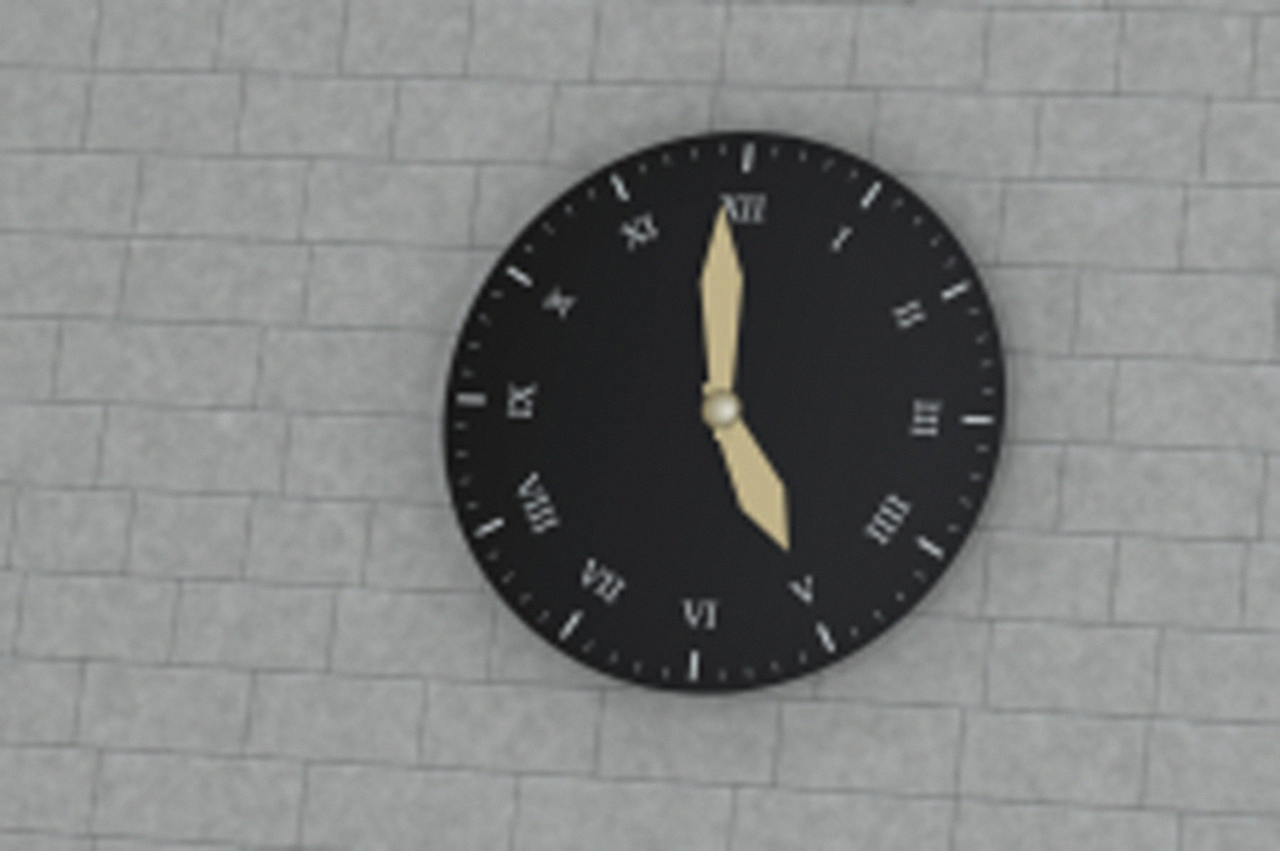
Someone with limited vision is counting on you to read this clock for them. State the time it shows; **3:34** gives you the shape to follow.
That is **4:59**
